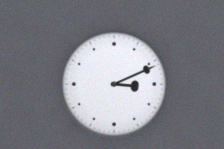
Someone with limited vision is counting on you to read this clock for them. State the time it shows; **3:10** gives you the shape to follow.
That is **3:11**
